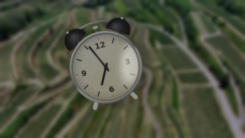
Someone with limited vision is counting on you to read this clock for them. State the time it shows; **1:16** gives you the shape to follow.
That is **6:56**
